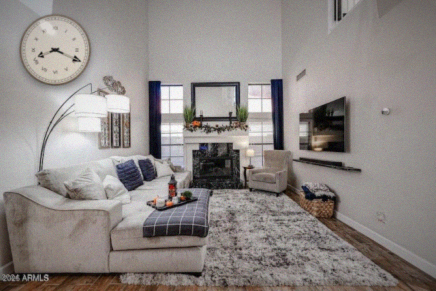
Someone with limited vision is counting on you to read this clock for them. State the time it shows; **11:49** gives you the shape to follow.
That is **8:19**
